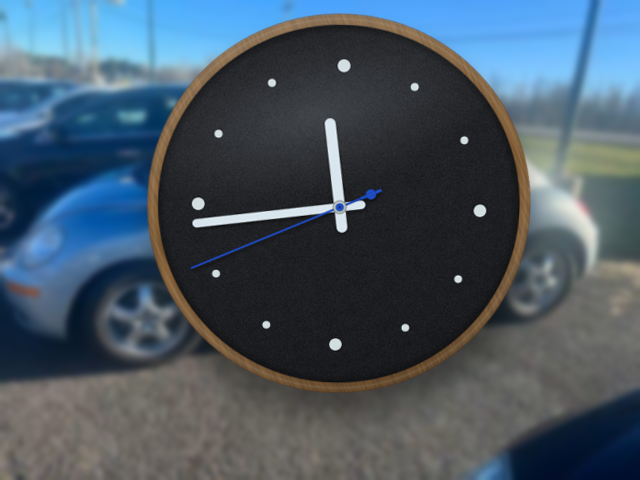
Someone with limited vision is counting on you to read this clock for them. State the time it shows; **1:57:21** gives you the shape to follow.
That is **11:43:41**
